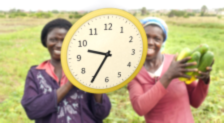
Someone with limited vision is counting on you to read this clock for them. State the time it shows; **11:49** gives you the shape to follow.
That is **9:35**
